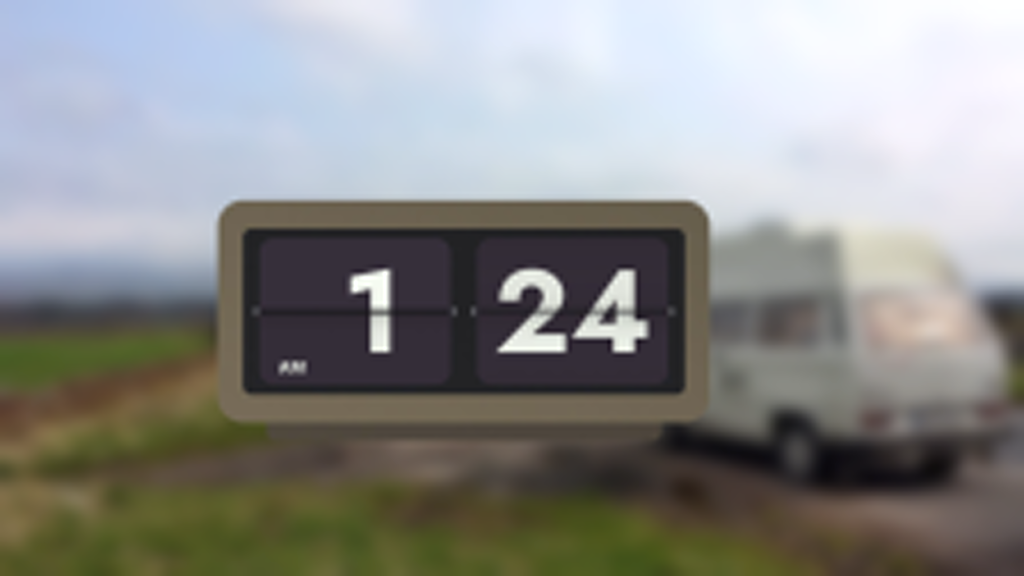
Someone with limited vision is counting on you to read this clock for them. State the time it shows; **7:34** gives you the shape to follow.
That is **1:24**
